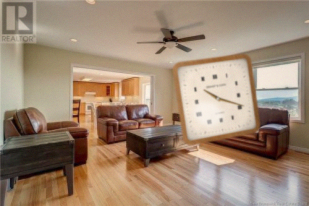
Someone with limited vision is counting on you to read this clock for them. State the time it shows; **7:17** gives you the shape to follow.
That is **10:19**
